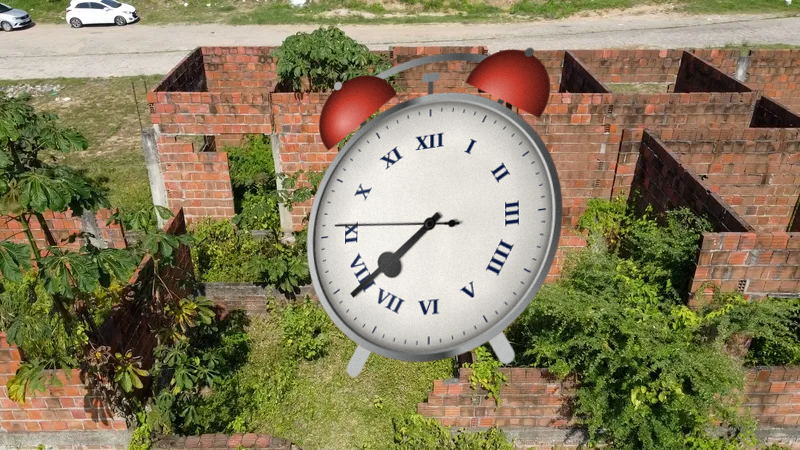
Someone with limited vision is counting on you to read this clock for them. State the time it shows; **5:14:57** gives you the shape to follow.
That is **7:38:46**
